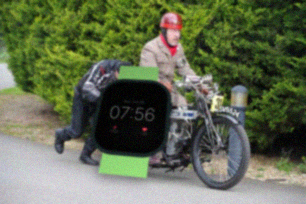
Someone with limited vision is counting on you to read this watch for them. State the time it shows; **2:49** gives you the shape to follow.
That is **7:56**
